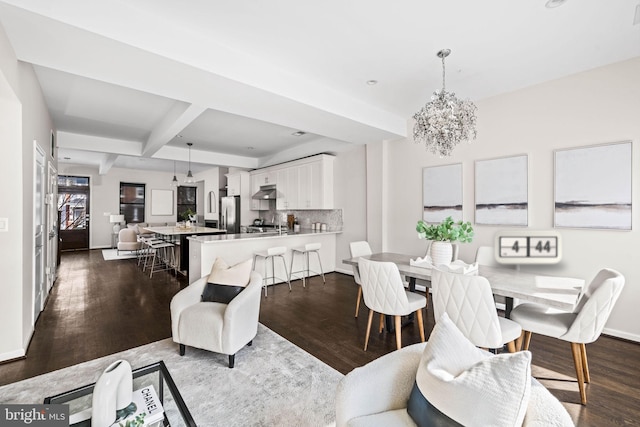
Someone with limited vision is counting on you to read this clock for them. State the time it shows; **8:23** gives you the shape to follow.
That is **4:44**
